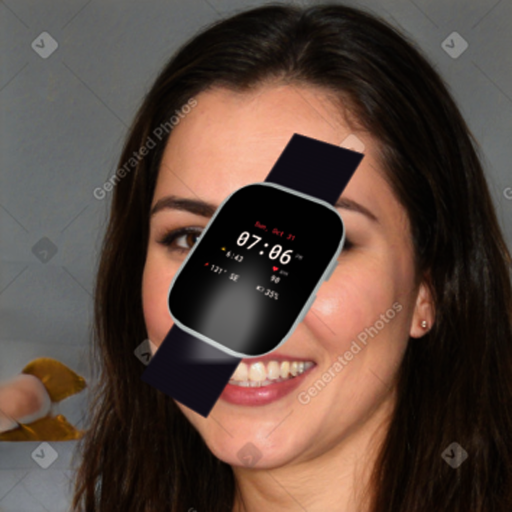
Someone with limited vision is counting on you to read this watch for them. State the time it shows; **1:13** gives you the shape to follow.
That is **7:06**
